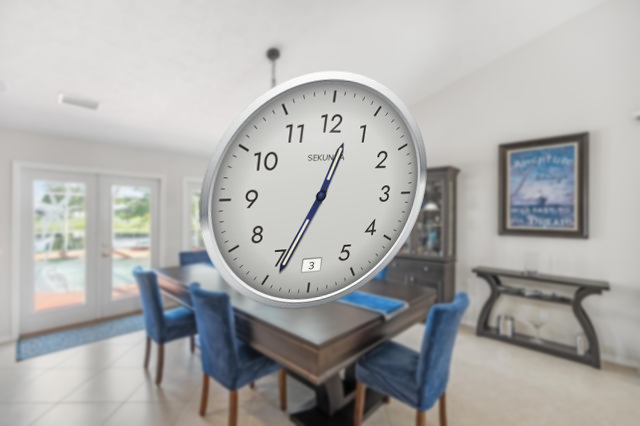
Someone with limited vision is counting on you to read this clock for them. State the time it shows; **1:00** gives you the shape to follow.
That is **12:34**
